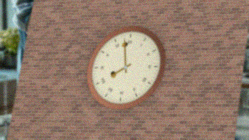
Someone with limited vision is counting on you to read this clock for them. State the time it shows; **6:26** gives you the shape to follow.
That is **7:58**
